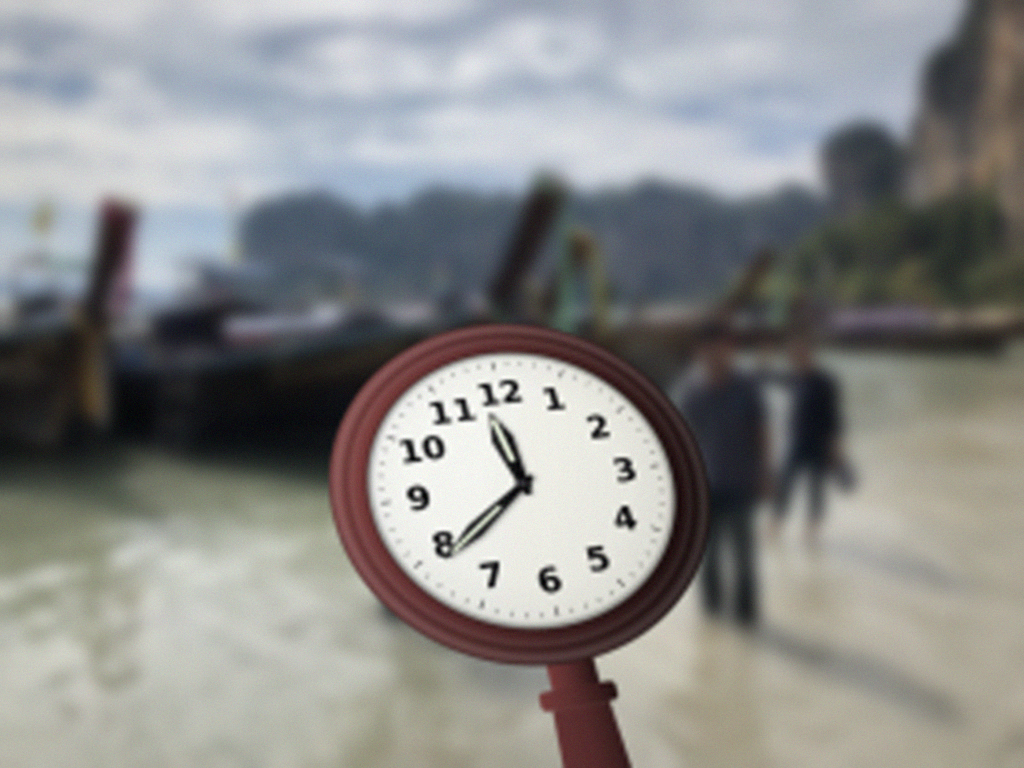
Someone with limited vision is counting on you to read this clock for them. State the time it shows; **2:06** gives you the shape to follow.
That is **11:39**
